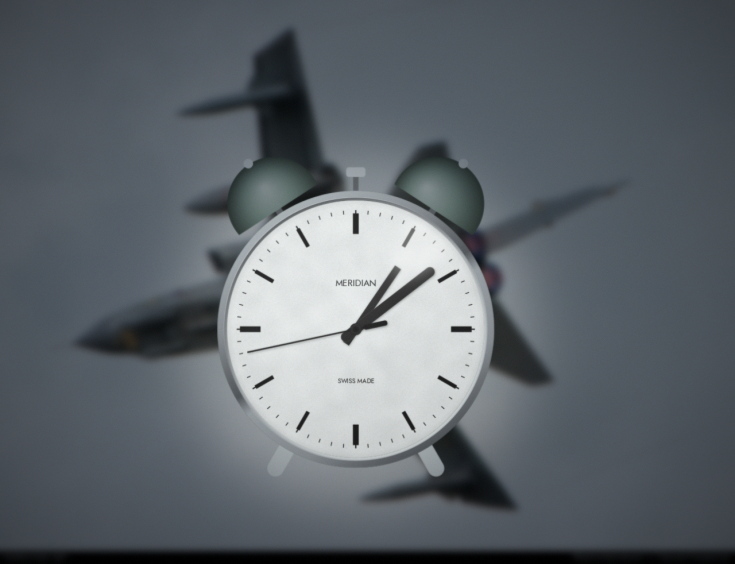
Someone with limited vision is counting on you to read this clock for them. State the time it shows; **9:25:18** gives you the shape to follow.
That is **1:08:43**
